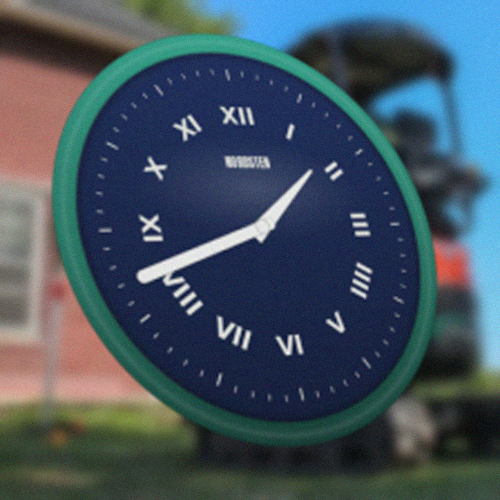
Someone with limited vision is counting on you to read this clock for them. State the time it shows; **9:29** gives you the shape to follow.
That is **1:42**
